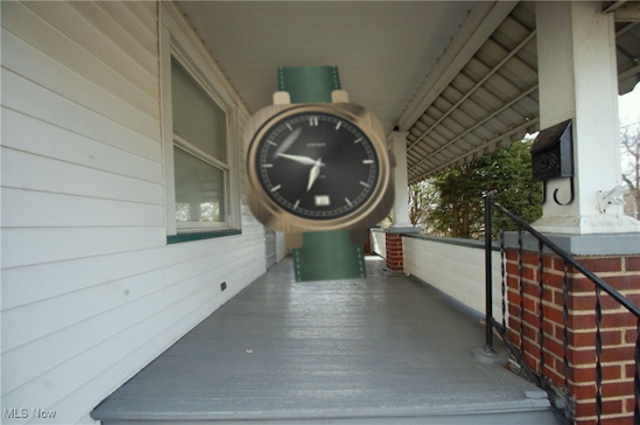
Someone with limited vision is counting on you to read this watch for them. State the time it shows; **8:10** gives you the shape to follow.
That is **6:48**
